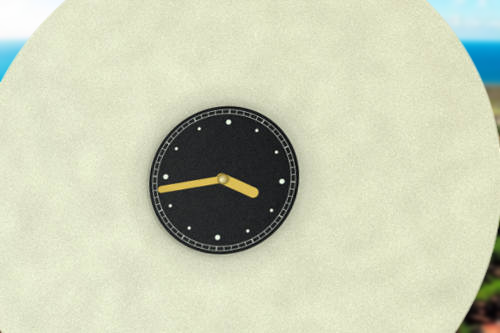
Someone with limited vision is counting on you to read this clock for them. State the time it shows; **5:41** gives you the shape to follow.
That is **3:43**
